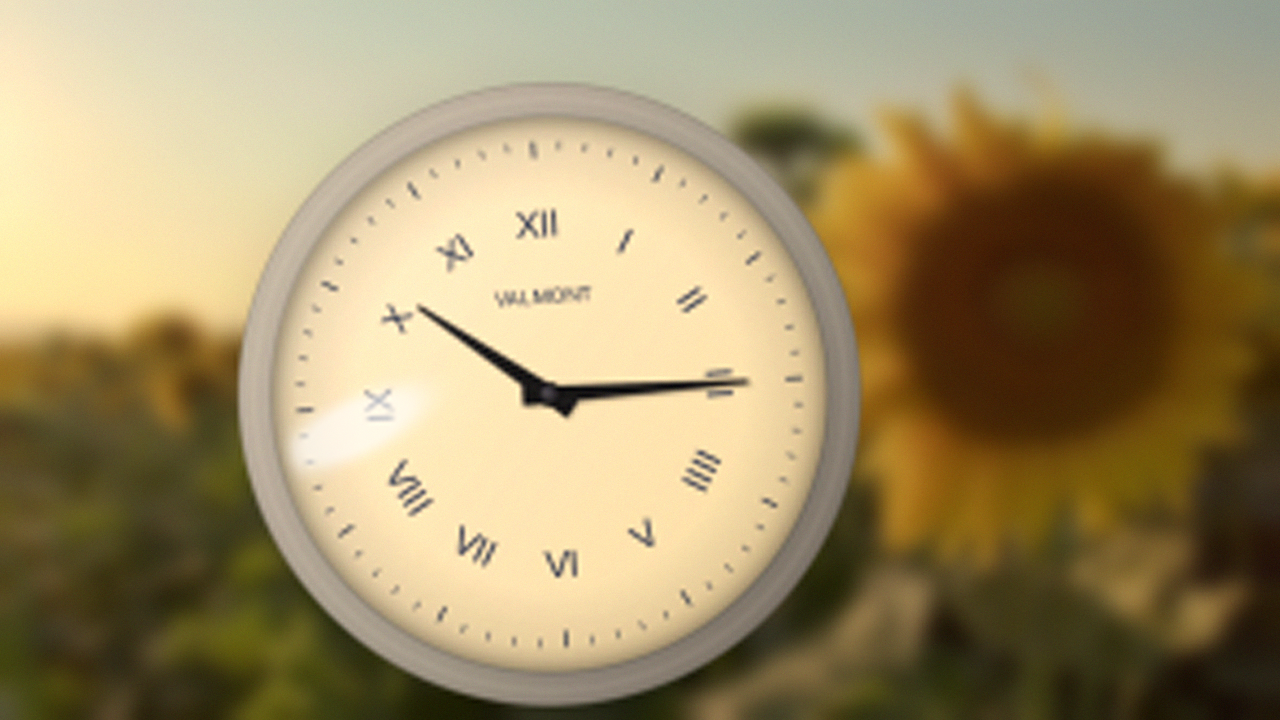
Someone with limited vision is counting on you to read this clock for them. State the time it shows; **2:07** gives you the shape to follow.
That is **10:15**
